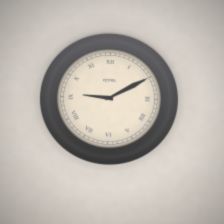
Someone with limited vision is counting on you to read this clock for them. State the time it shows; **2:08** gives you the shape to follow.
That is **9:10**
